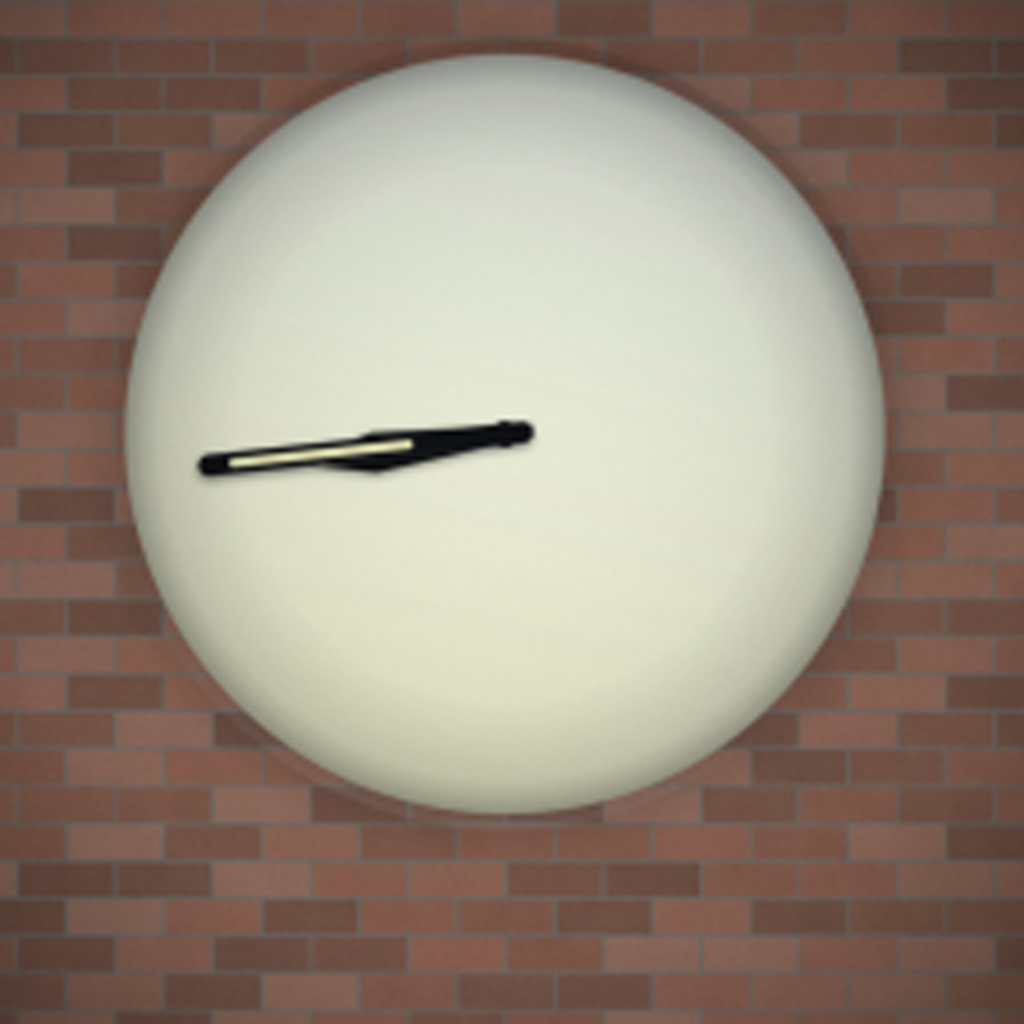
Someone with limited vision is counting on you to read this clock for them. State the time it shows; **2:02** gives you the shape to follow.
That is **8:44**
